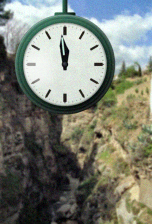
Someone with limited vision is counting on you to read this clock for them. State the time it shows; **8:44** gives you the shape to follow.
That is **11:59**
